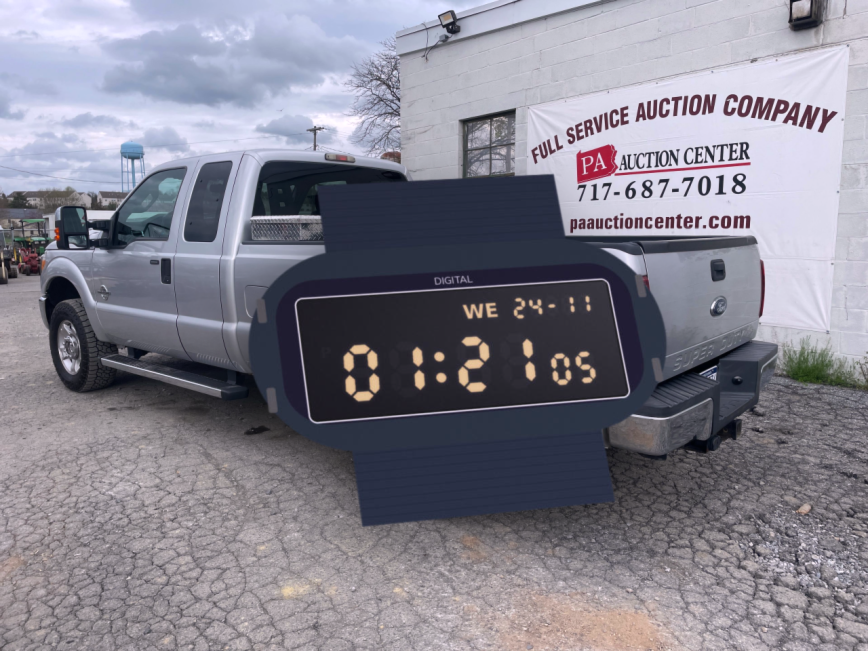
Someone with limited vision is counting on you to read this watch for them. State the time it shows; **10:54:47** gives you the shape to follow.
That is **1:21:05**
